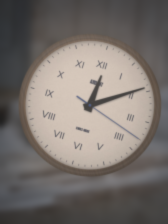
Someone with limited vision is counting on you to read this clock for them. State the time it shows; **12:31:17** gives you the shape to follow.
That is **12:09:18**
